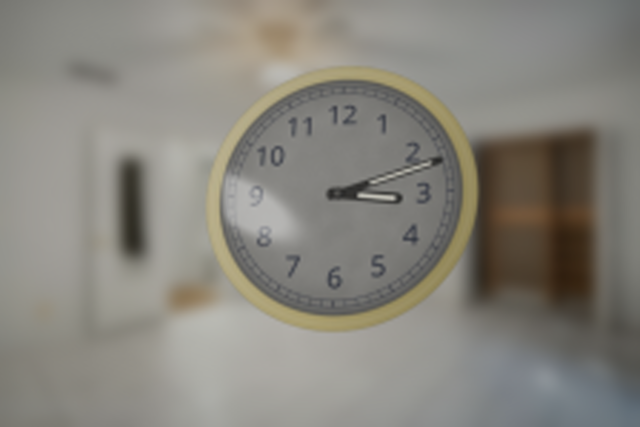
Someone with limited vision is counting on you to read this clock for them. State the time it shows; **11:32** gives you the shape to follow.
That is **3:12**
